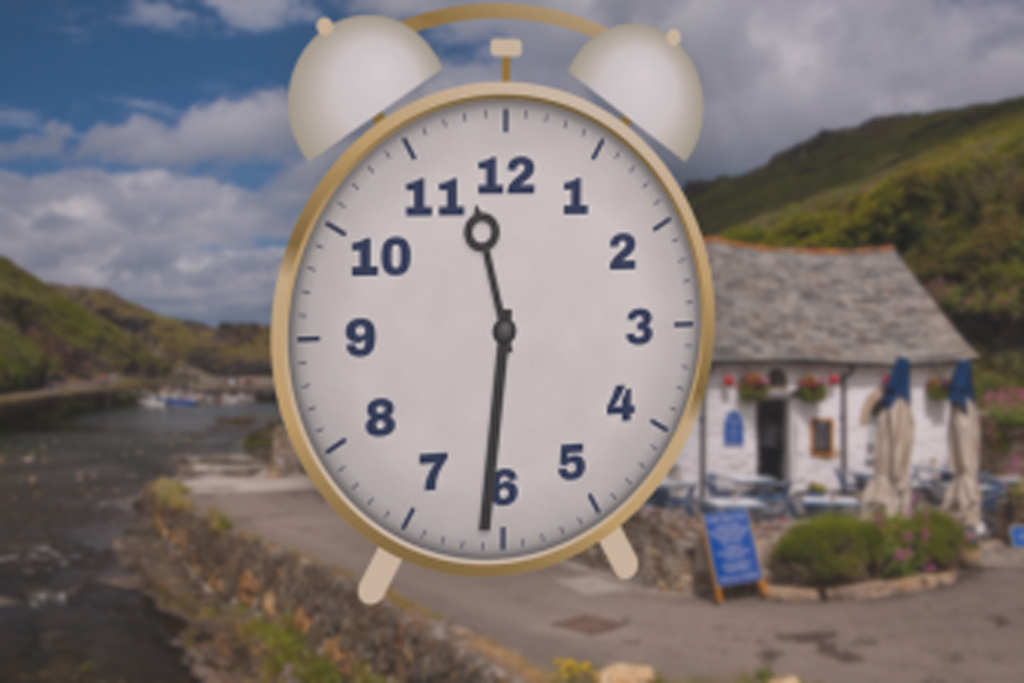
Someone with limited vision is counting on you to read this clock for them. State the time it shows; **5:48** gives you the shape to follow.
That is **11:31**
